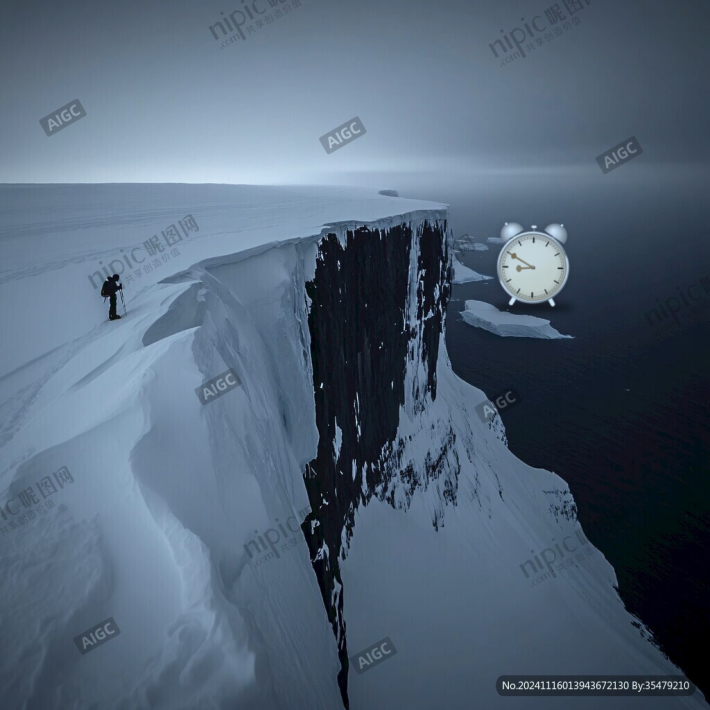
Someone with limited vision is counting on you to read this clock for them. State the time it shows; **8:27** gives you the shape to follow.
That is **8:50**
